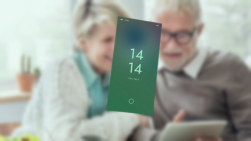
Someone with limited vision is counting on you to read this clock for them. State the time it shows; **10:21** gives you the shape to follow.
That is **14:14**
